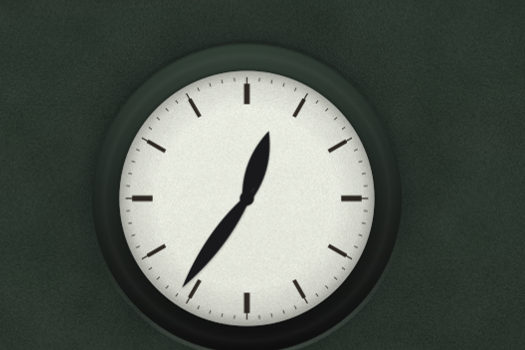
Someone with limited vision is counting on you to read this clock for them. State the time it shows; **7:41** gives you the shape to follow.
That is **12:36**
